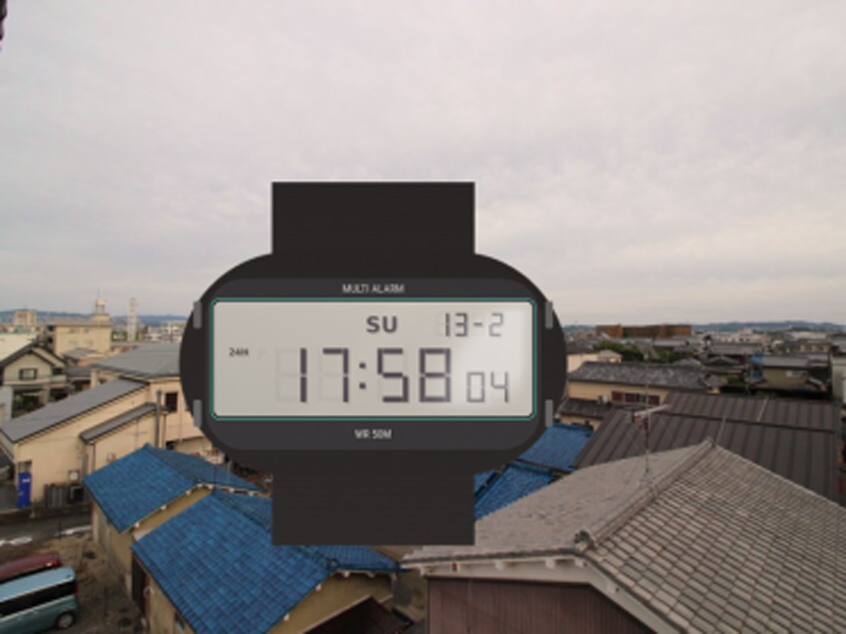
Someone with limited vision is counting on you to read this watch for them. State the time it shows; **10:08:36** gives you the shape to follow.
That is **17:58:04**
